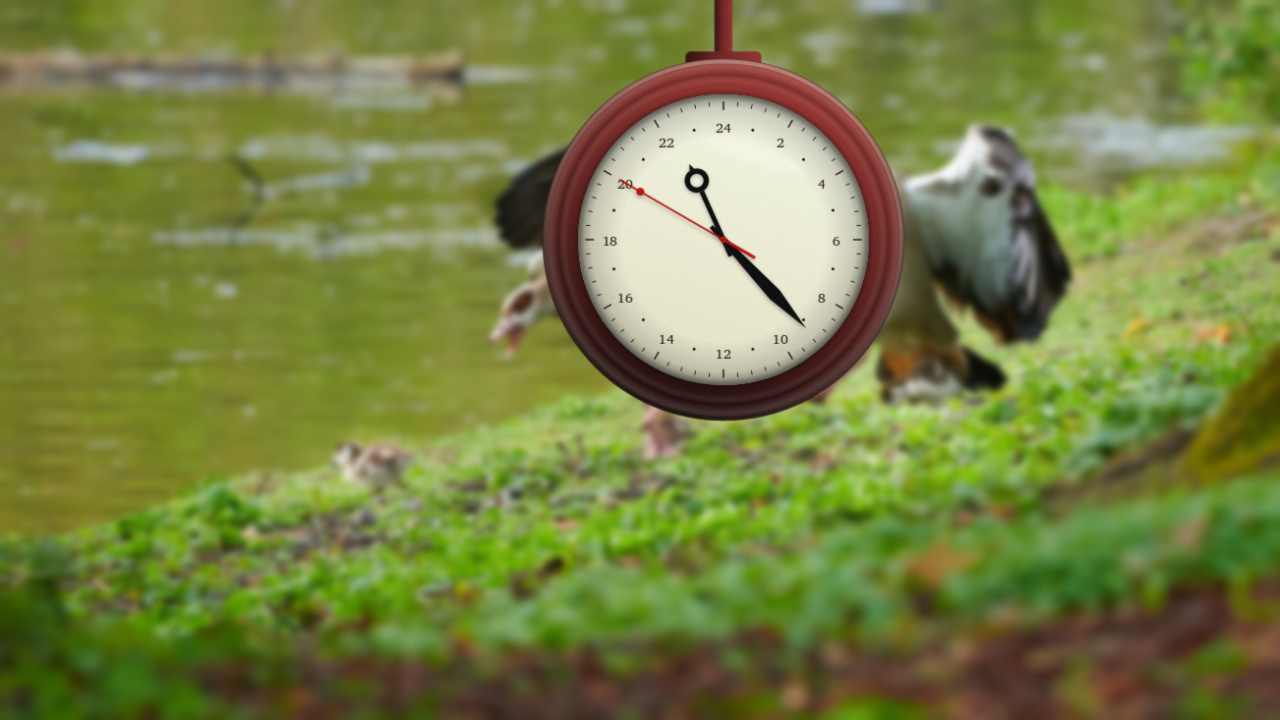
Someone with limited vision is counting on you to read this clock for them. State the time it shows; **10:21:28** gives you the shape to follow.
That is **22:22:50**
